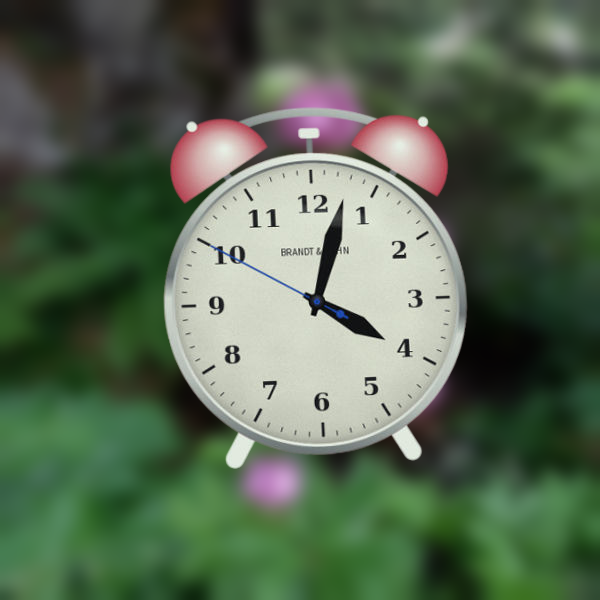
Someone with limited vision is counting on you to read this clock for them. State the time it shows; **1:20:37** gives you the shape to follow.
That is **4:02:50**
